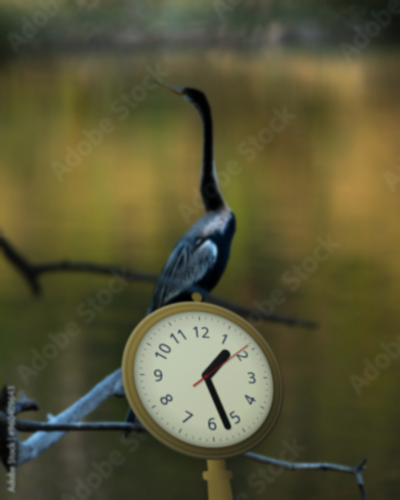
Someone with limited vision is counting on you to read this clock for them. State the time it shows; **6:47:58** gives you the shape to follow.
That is **1:27:09**
